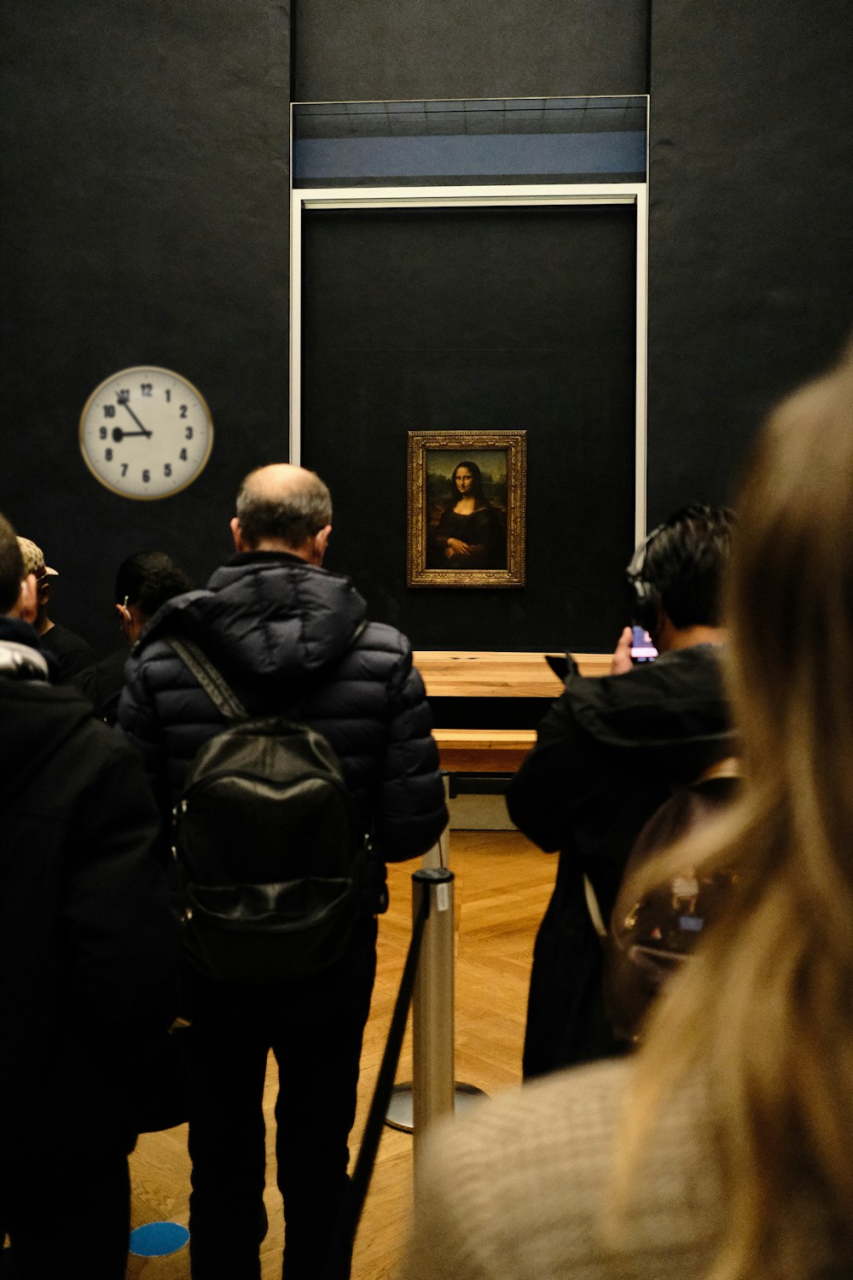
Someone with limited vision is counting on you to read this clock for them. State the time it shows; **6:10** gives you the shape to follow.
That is **8:54**
